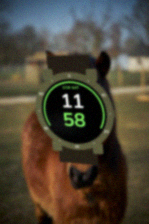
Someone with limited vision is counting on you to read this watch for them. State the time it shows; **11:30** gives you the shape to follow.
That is **11:58**
